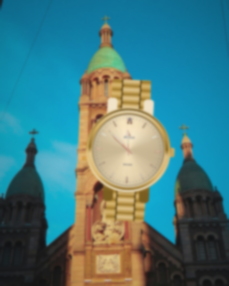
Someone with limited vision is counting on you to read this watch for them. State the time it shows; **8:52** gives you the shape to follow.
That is **11:52**
